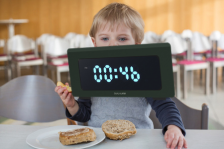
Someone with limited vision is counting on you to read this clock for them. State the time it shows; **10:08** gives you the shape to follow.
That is **0:46**
